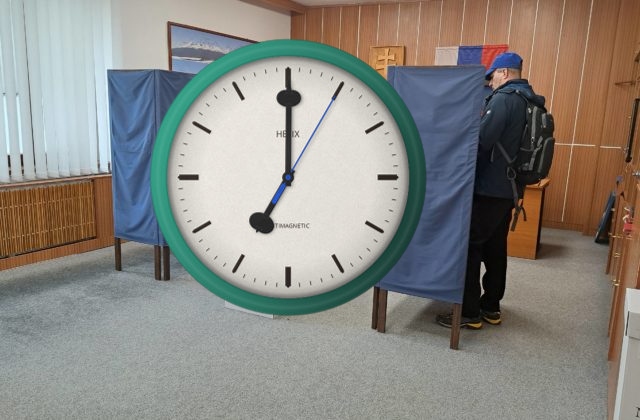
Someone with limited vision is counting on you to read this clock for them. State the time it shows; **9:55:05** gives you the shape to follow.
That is **7:00:05**
